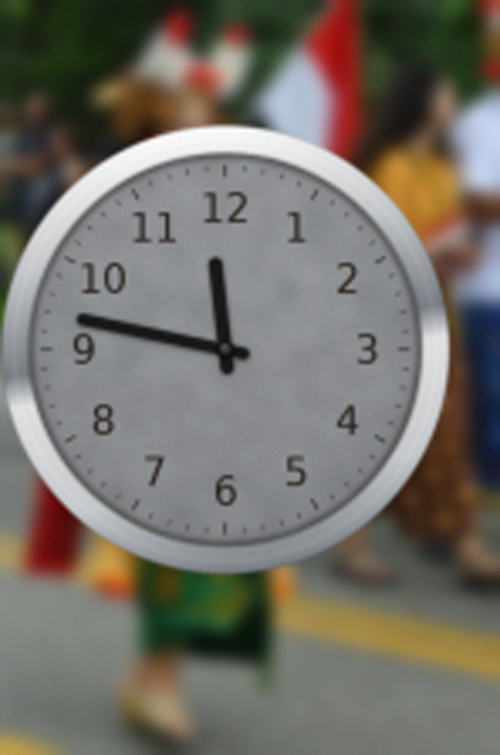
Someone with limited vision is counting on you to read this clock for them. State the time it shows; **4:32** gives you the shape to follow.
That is **11:47**
